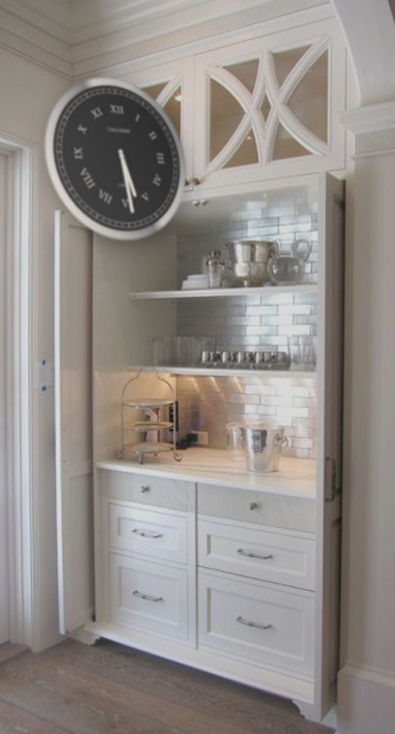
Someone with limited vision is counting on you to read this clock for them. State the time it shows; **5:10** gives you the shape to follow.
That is **5:29**
